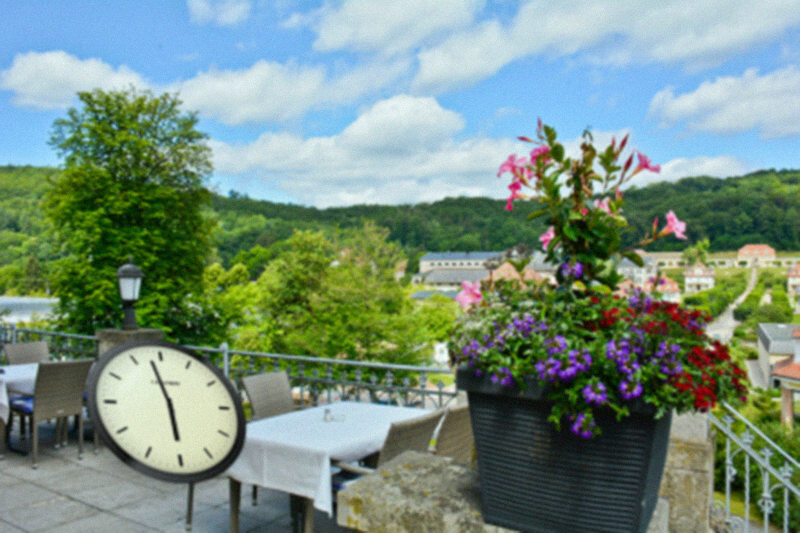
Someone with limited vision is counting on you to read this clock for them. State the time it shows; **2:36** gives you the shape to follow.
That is **5:58**
